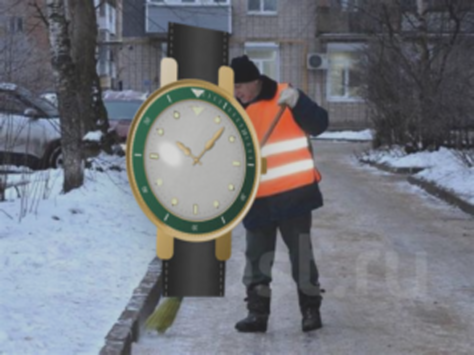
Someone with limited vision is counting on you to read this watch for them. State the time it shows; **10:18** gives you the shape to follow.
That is **10:07**
